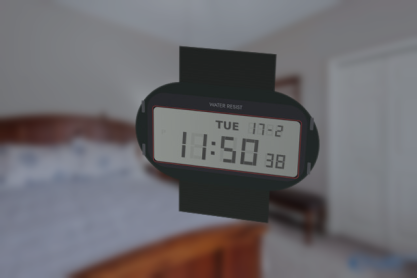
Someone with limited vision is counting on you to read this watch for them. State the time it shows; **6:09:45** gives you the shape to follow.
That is **11:50:38**
